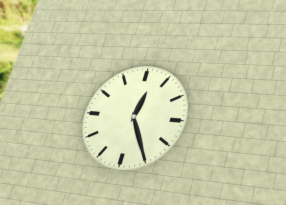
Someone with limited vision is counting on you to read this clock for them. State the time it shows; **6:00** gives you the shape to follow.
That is **12:25**
